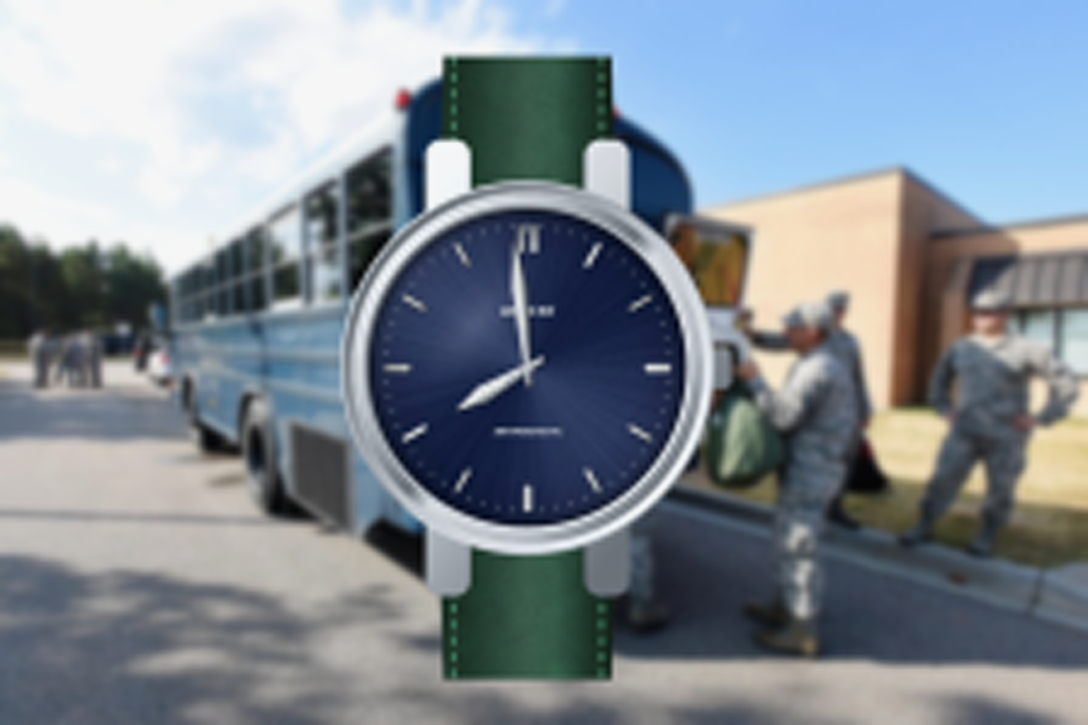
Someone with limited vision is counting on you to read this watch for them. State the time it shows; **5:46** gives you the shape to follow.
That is **7:59**
